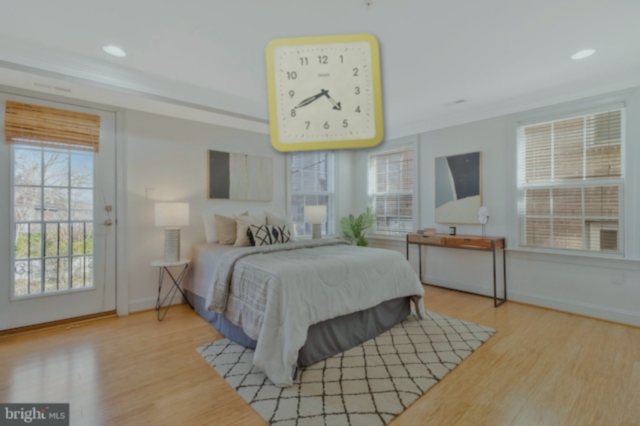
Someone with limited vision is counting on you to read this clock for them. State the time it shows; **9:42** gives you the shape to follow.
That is **4:41**
